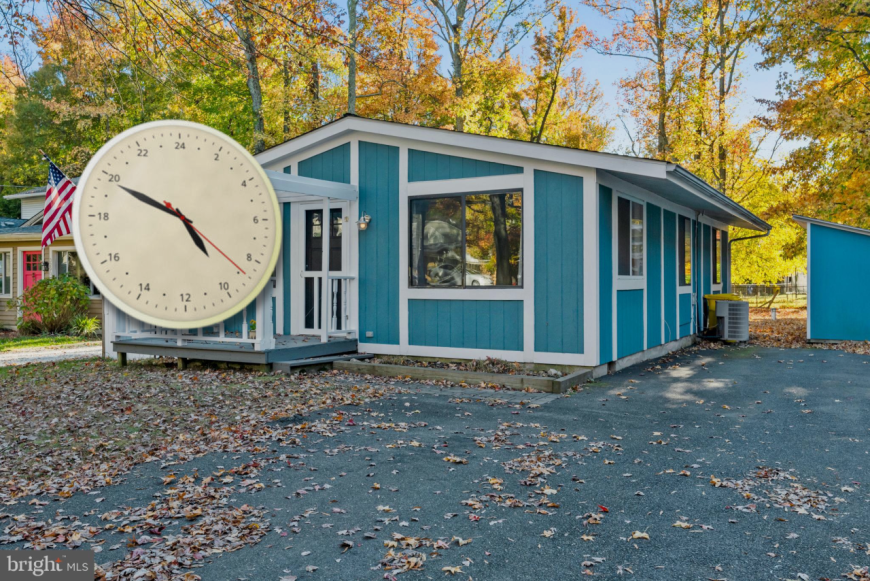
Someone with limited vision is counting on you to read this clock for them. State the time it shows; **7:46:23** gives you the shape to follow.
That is **9:49:22**
